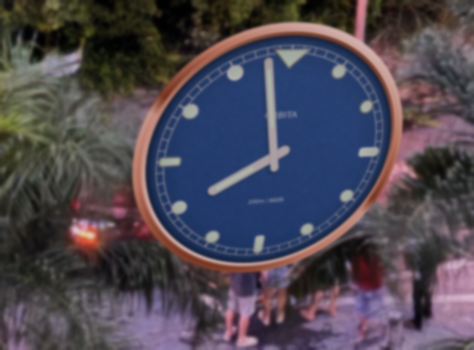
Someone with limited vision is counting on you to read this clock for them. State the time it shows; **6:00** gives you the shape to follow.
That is **7:58**
